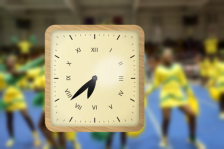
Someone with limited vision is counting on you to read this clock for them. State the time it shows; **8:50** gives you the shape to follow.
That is **6:38**
